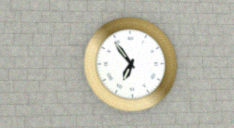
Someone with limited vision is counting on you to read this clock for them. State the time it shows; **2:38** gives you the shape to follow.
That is **6:54**
